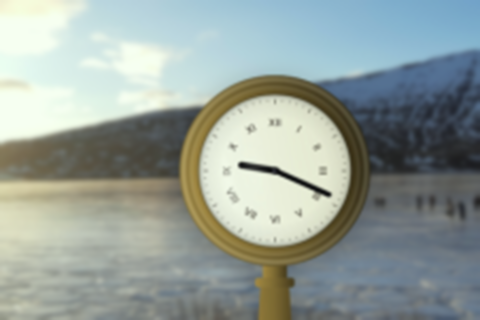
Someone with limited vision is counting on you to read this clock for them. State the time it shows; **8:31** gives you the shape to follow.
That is **9:19**
